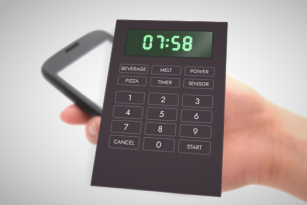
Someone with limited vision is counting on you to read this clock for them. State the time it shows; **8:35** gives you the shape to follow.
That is **7:58**
